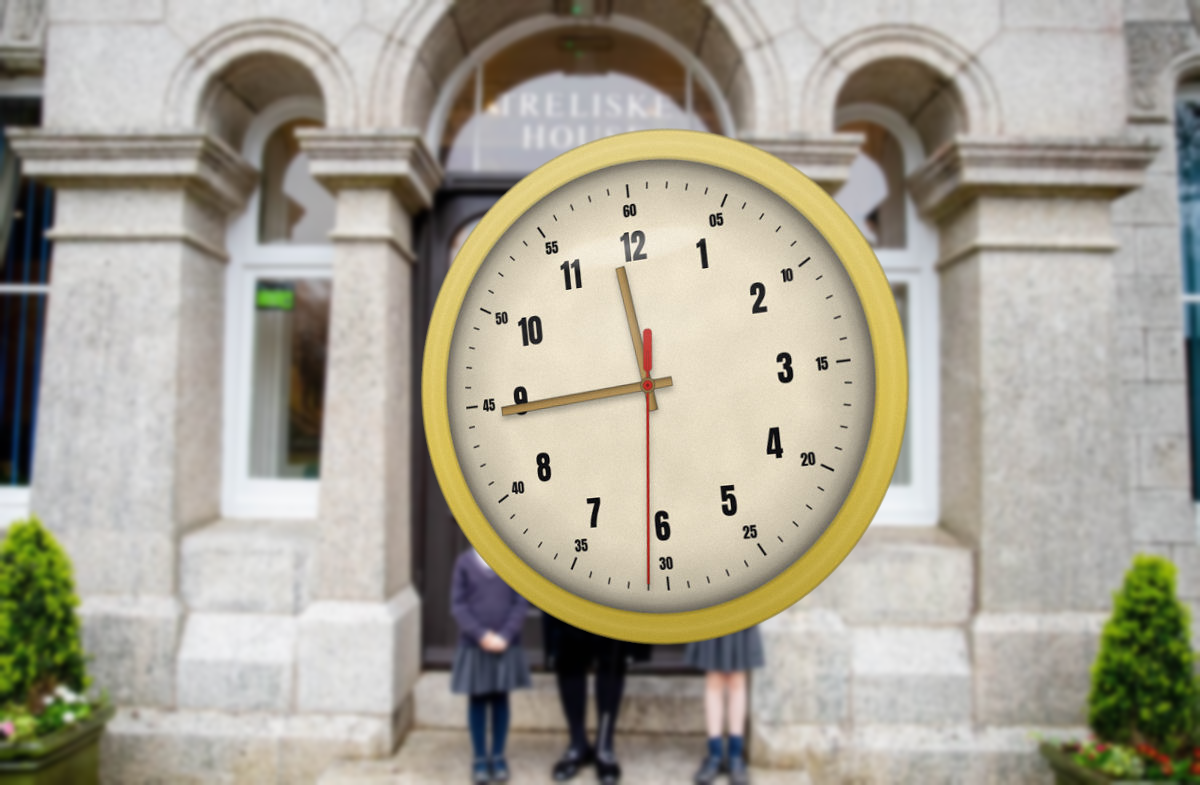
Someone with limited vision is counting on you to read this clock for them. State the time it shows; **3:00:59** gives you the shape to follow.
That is **11:44:31**
